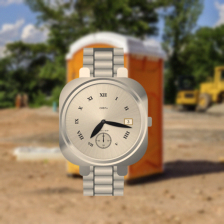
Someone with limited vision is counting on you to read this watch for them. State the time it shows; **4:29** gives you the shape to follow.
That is **7:17**
